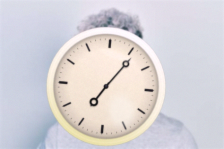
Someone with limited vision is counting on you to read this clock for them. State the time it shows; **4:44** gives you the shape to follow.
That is **7:06**
